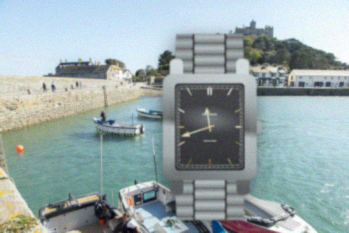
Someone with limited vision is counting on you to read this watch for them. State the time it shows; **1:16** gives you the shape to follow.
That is **11:42**
